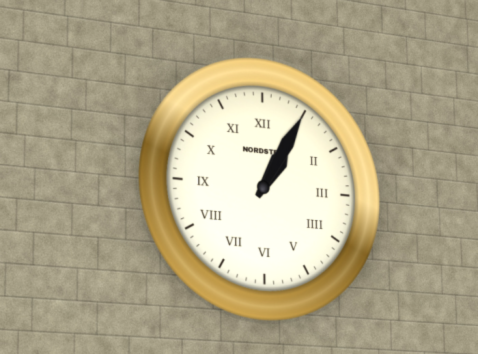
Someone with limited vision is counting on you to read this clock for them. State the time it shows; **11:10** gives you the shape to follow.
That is **1:05**
